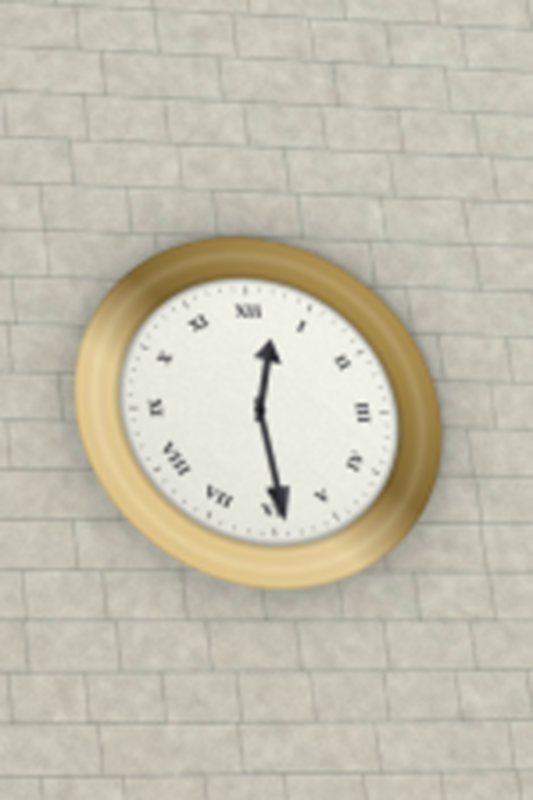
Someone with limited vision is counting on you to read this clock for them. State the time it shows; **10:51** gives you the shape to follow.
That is **12:29**
